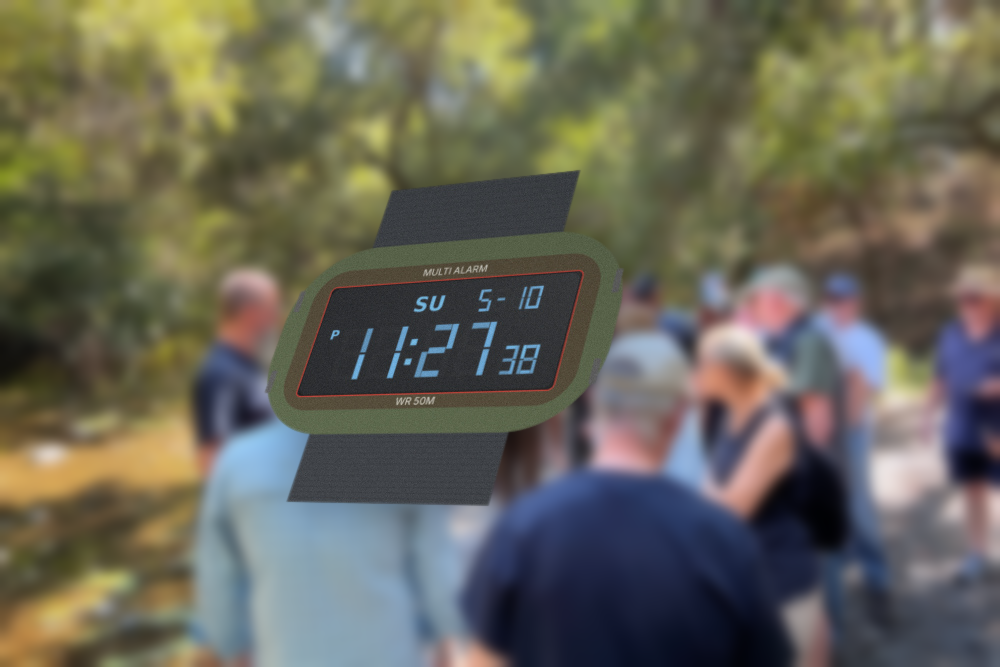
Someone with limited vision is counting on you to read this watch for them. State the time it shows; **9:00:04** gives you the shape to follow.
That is **11:27:38**
